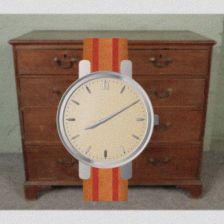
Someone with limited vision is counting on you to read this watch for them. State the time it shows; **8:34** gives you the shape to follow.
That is **8:10**
